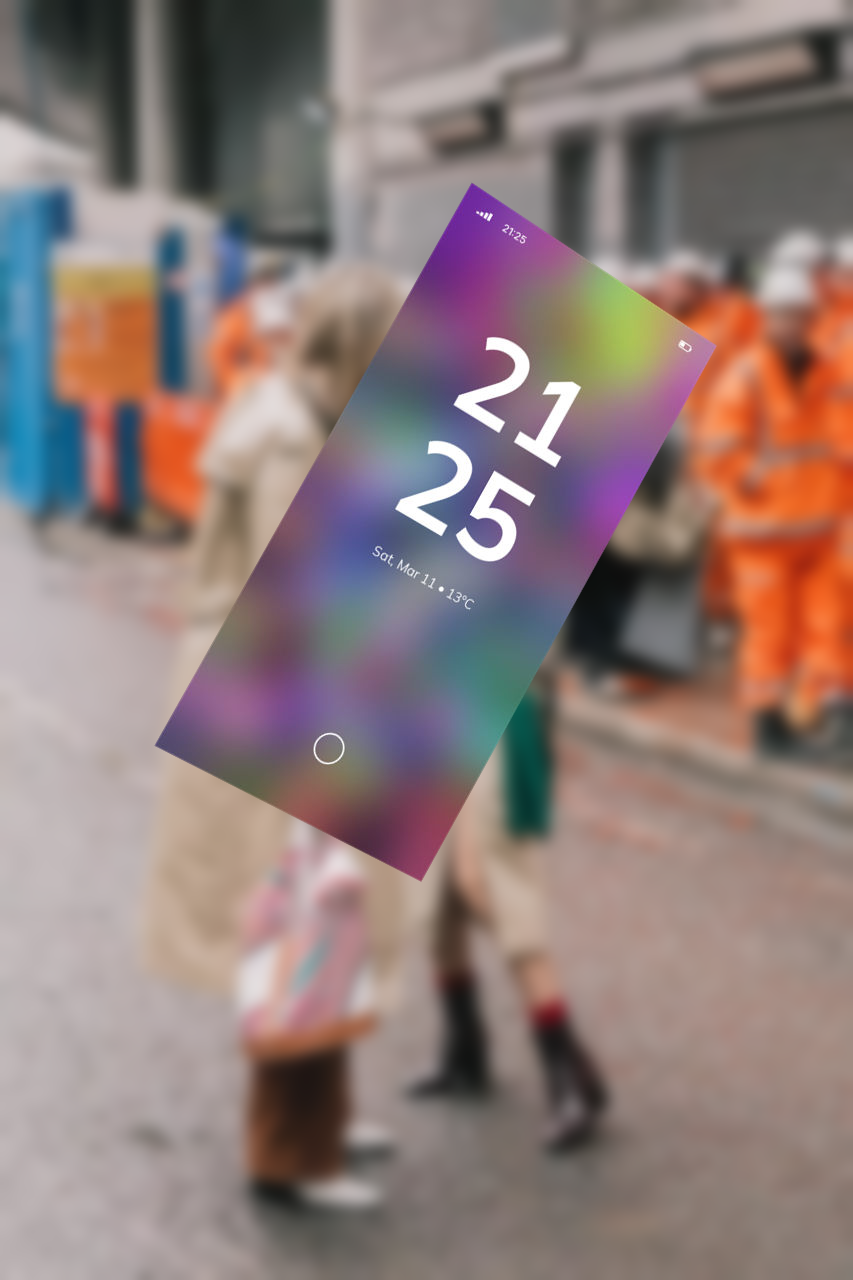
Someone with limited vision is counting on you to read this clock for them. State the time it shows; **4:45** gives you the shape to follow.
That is **21:25**
